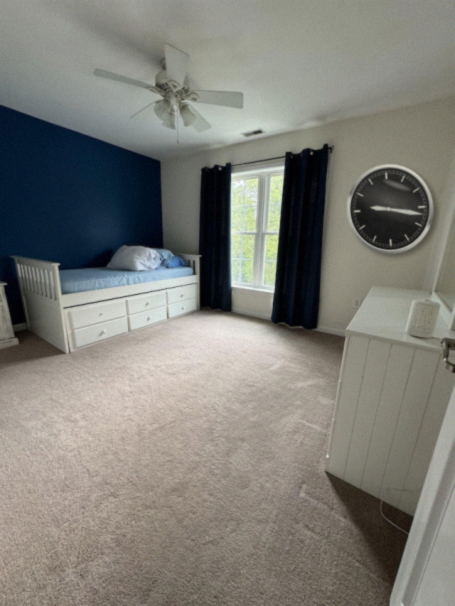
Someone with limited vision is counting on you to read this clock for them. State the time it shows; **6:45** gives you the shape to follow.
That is **9:17**
